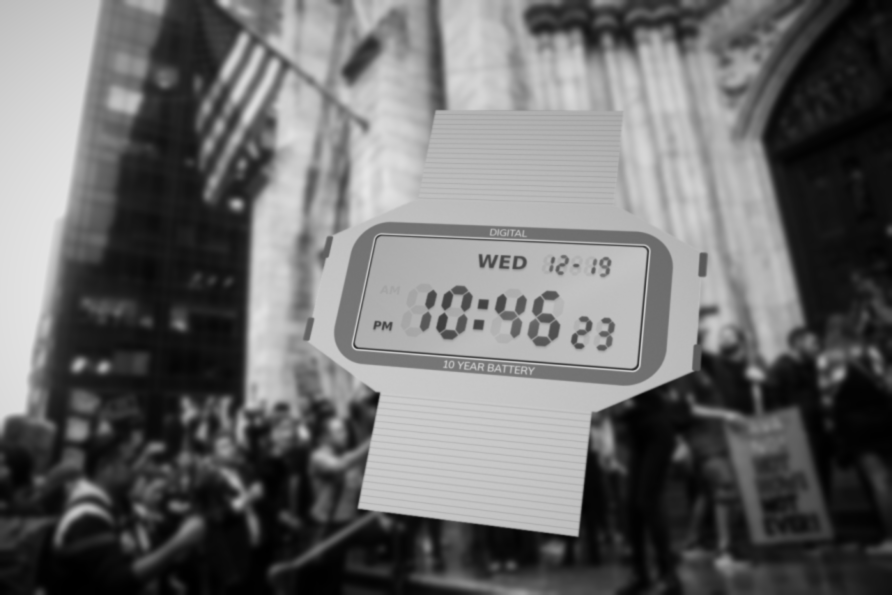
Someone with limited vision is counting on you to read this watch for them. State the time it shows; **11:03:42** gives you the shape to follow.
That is **10:46:23**
